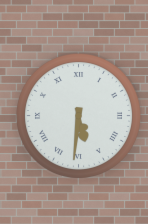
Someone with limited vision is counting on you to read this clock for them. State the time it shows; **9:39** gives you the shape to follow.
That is **5:31**
